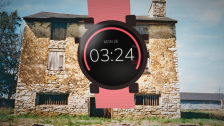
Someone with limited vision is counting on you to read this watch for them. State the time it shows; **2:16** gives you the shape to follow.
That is **3:24**
